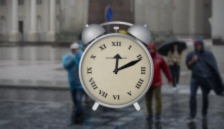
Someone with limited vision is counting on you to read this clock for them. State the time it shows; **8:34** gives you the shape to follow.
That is **12:11**
